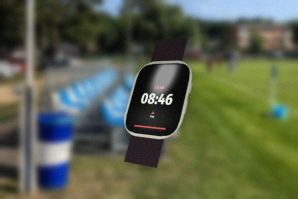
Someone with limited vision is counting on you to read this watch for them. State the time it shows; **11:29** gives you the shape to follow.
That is **8:46**
